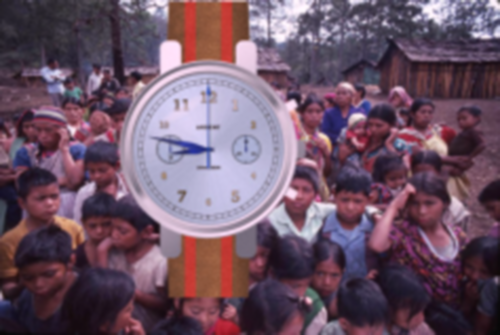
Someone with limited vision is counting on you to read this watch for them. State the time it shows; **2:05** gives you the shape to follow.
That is **8:47**
